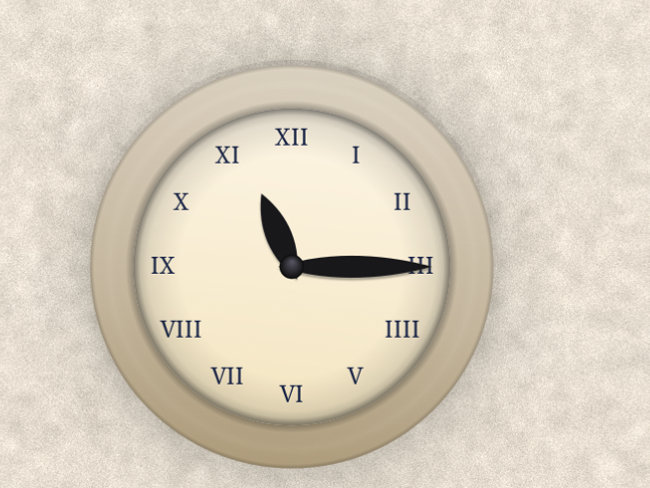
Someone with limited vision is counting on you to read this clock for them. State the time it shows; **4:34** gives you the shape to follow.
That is **11:15**
